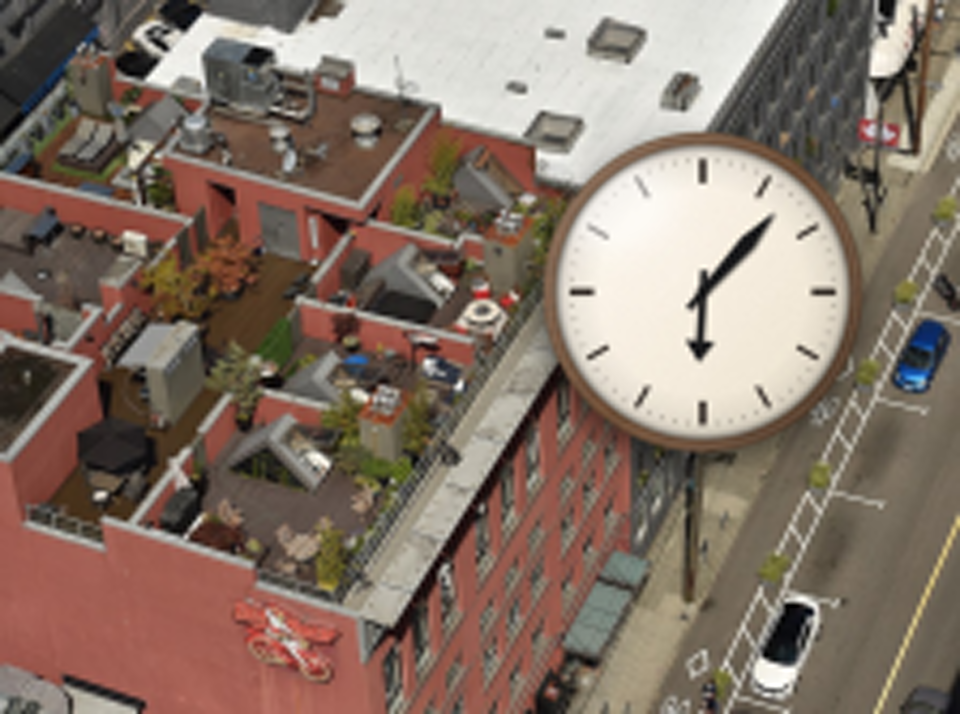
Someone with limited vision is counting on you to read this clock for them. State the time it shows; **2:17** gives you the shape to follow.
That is **6:07**
